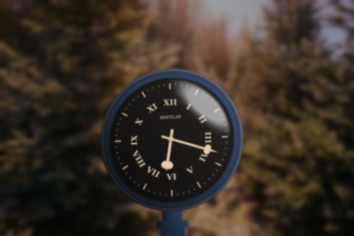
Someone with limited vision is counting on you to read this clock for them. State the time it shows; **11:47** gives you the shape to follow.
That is **6:18**
